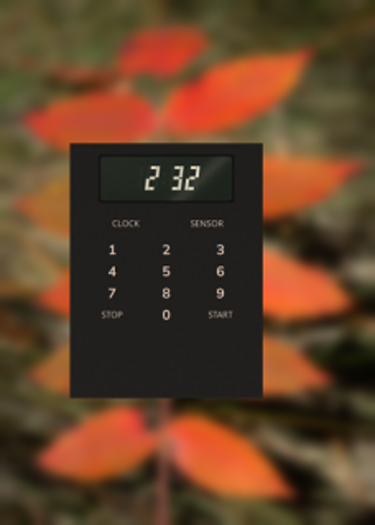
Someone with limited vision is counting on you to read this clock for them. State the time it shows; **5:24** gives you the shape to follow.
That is **2:32**
